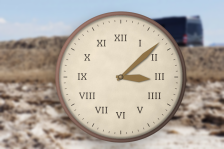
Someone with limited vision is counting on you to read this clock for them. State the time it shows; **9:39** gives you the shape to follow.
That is **3:08**
